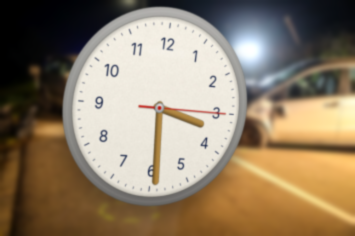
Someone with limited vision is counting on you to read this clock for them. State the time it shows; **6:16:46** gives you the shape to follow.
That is **3:29:15**
